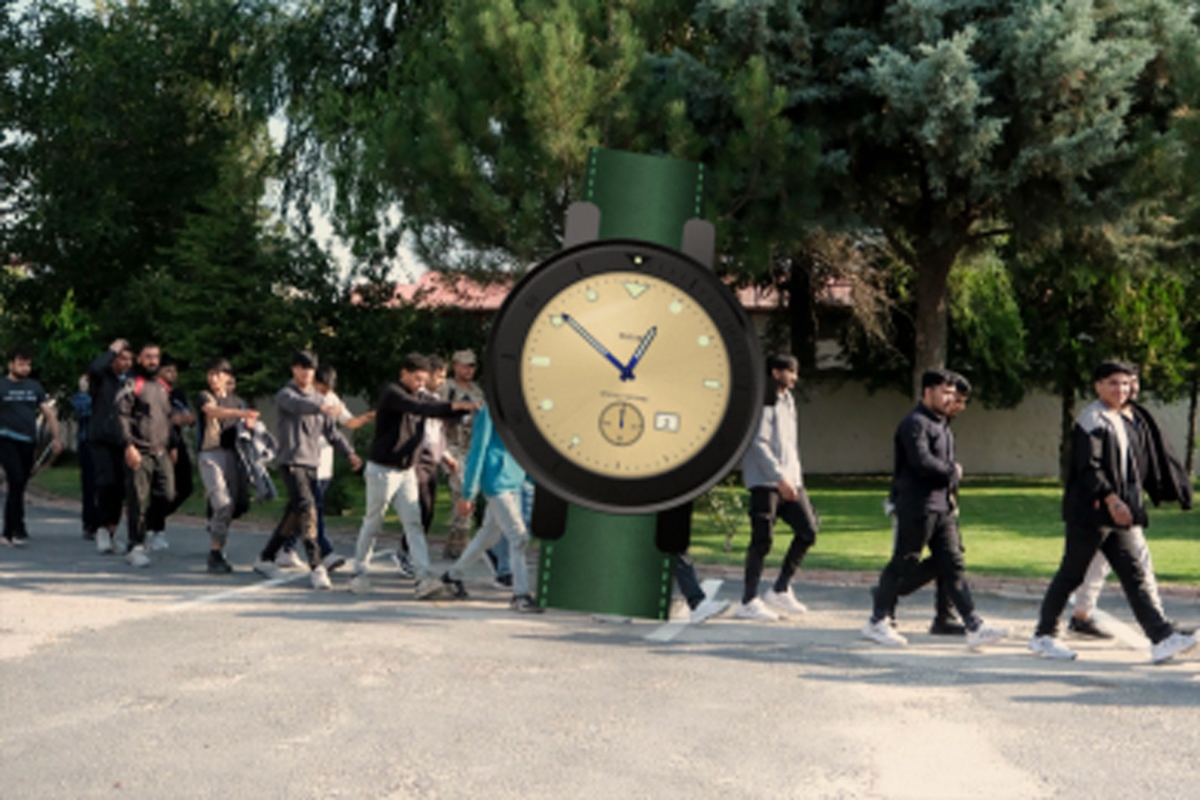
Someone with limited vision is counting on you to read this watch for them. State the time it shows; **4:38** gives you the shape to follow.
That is **12:51**
